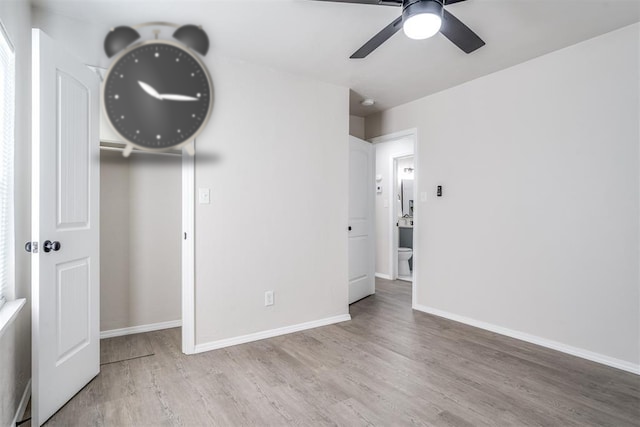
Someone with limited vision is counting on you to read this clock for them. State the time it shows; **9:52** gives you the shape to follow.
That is **10:16**
